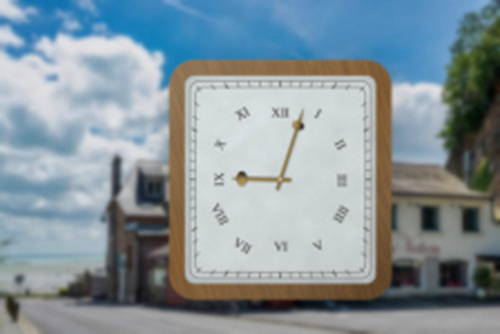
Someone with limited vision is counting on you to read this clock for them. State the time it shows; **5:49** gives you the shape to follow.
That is **9:03**
